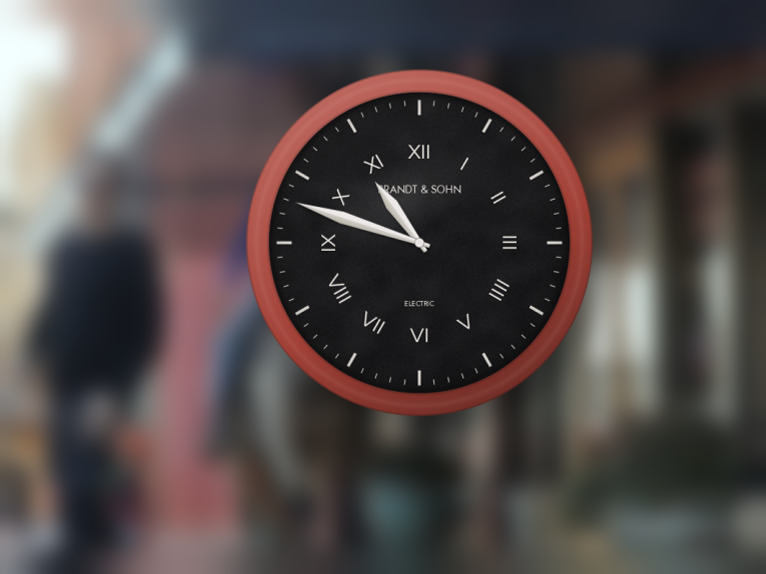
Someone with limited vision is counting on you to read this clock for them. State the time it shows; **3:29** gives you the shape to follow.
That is **10:48**
